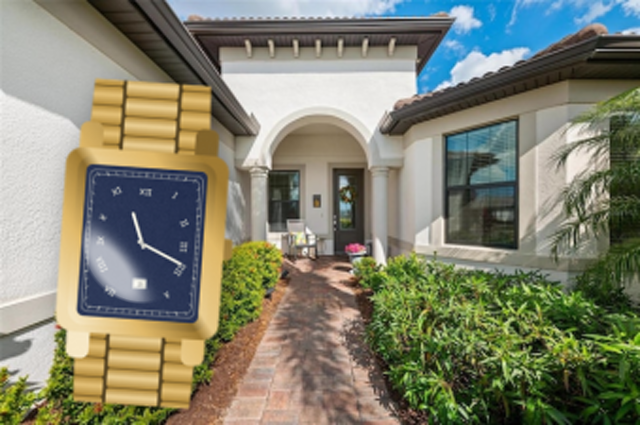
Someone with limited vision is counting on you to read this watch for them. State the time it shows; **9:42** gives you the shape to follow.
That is **11:19**
